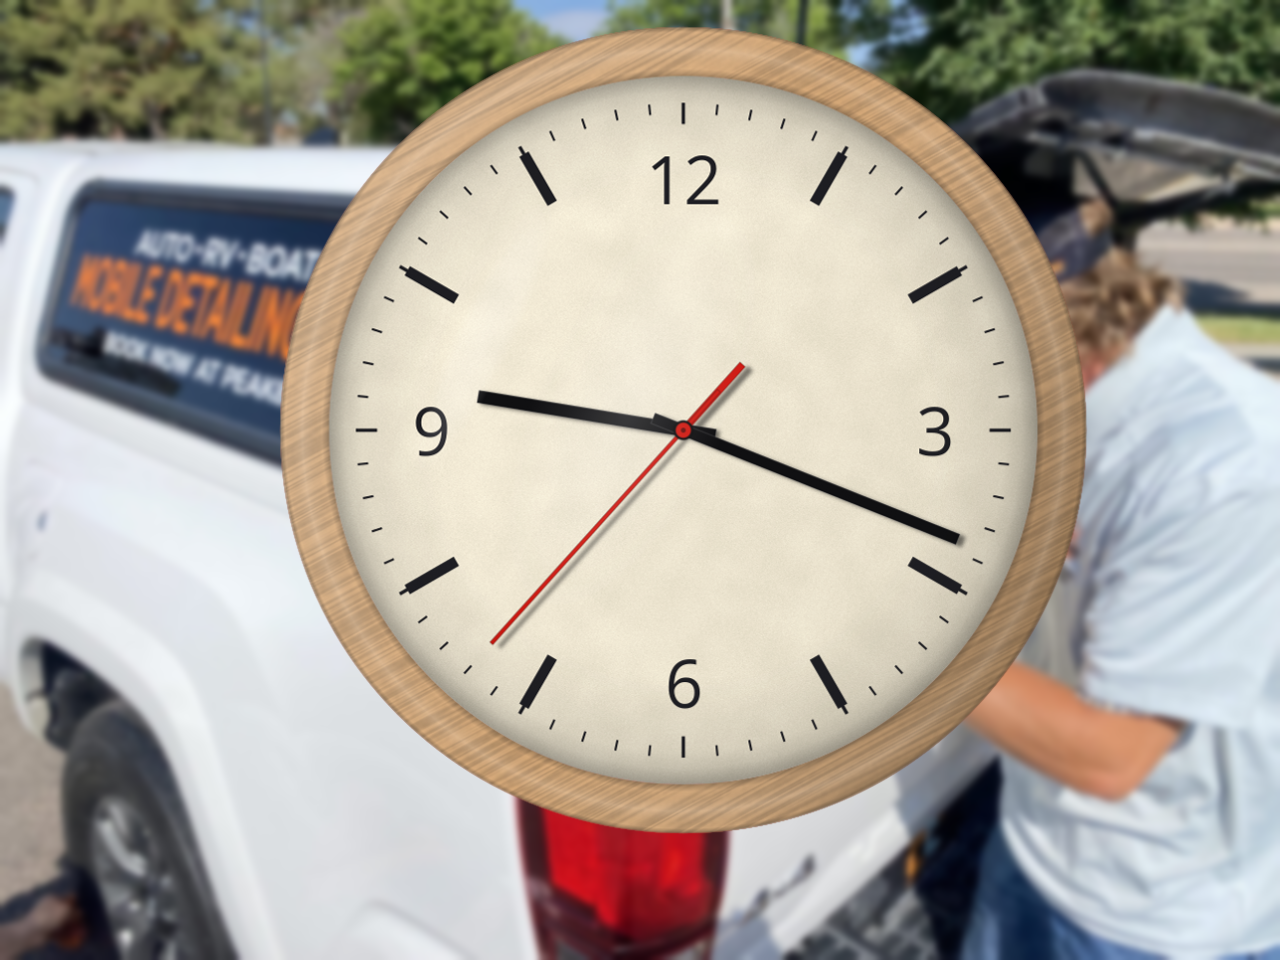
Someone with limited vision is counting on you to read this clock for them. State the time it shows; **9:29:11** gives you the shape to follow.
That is **9:18:37**
